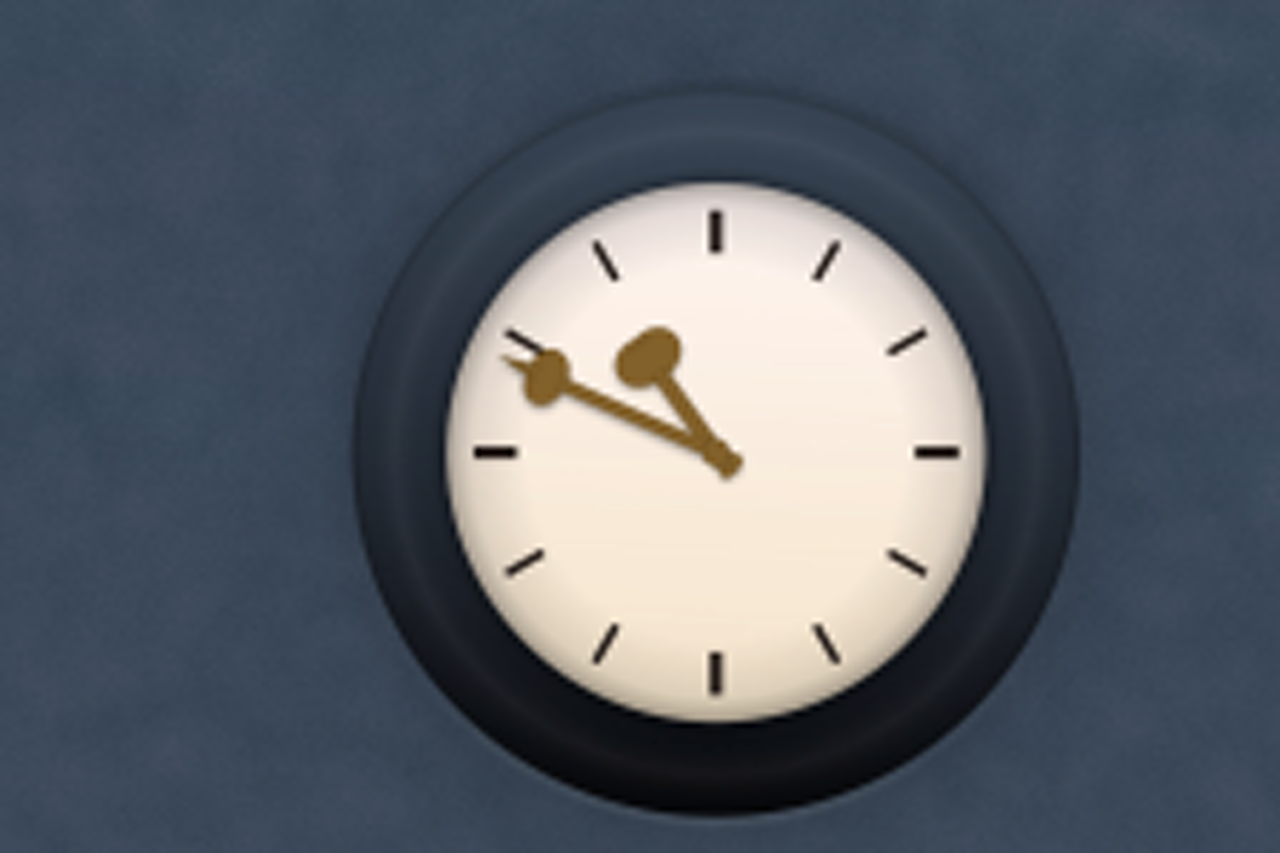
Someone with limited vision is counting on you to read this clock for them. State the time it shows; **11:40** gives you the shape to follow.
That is **10:49**
